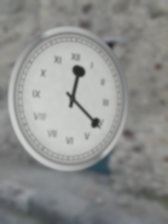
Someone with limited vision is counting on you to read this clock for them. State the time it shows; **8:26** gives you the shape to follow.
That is **12:21**
